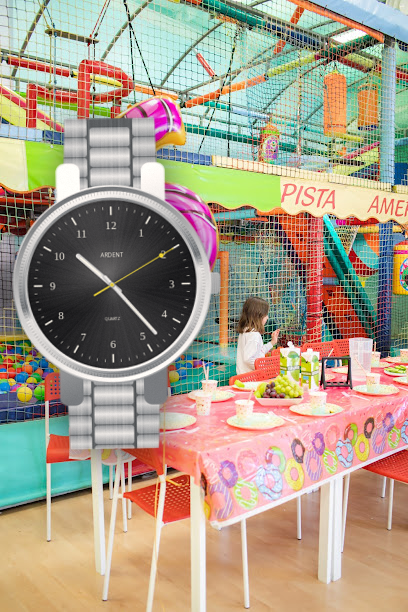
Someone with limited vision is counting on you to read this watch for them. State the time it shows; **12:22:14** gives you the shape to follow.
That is **10:23:10**
